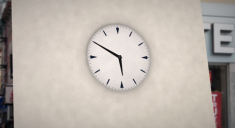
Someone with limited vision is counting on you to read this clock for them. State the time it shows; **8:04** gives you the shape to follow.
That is **5:50**
